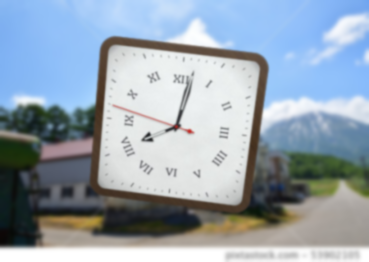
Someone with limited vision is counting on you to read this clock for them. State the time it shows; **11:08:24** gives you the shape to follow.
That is **8:01:47**
